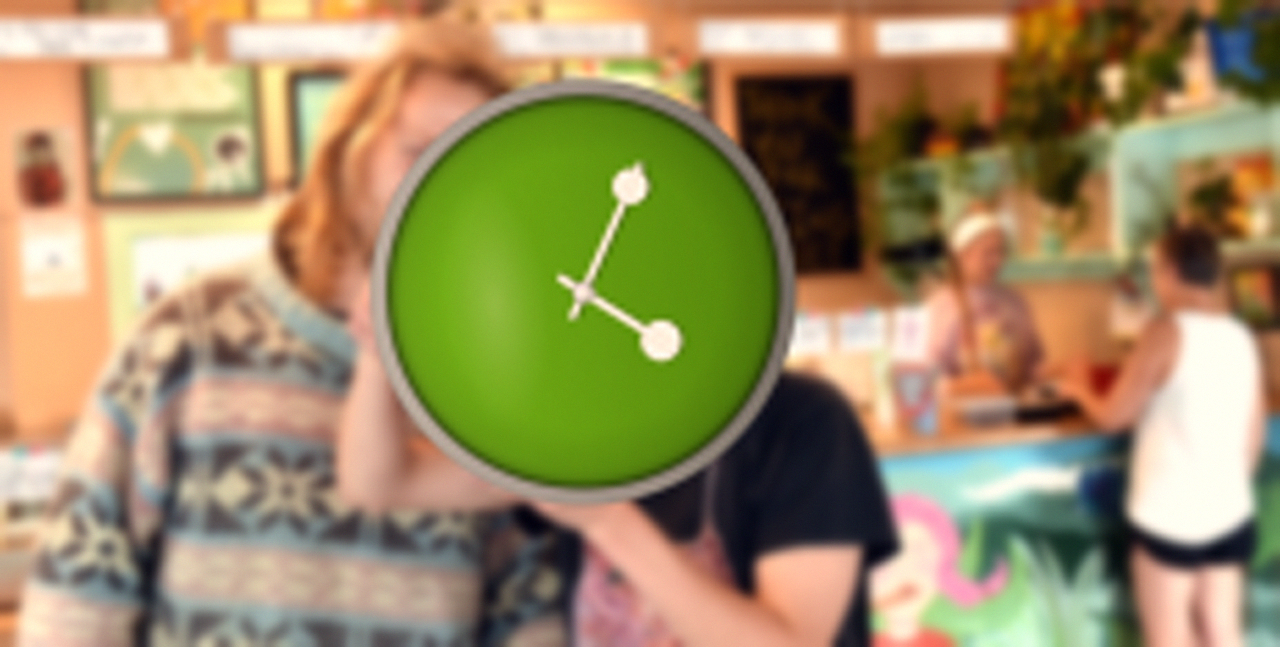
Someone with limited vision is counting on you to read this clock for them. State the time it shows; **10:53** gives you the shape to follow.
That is **4:04**
